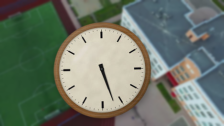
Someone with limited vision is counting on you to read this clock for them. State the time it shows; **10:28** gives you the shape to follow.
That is **5:27**
